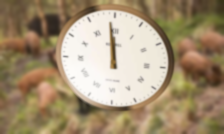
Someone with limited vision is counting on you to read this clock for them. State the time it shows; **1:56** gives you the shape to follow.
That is **11:59**
